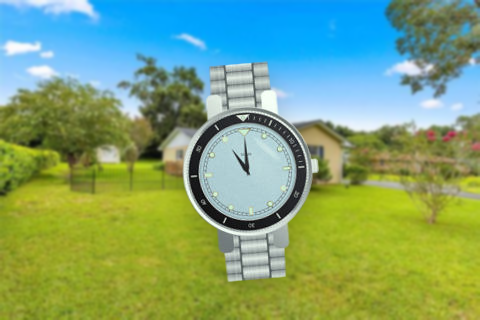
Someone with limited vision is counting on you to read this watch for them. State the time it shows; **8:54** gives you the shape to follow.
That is **11:00**
